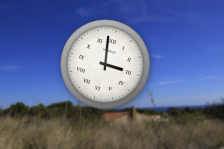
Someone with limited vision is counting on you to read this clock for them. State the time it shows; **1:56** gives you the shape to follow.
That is **2:58**
